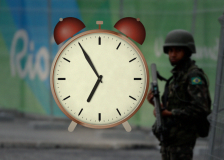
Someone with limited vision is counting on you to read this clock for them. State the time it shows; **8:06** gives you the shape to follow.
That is **6:55**
